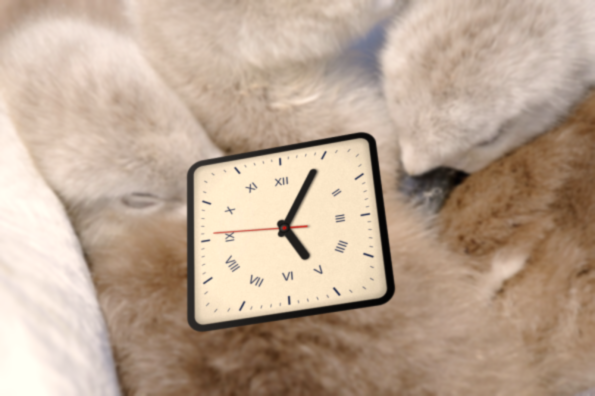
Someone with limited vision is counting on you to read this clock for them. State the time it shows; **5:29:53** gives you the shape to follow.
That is **5:04:46**
